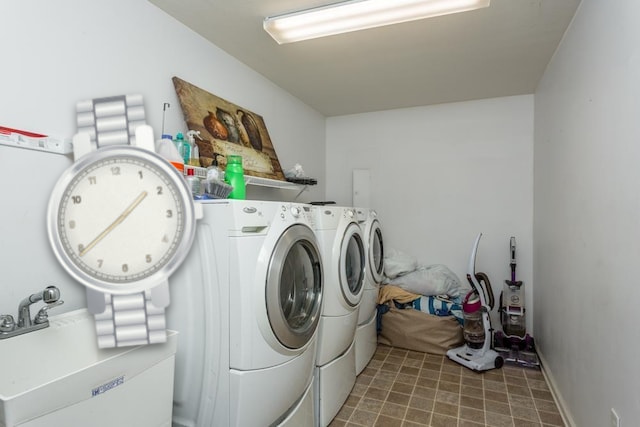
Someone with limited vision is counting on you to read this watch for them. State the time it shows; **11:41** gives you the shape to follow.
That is **1:39**
